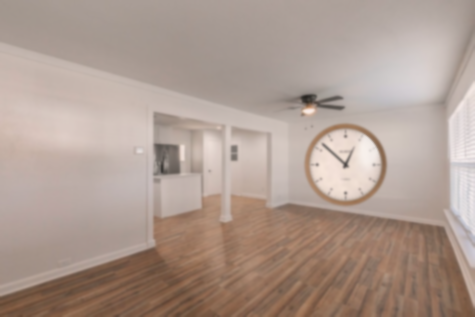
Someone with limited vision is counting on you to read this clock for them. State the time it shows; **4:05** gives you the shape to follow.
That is **12:52**
